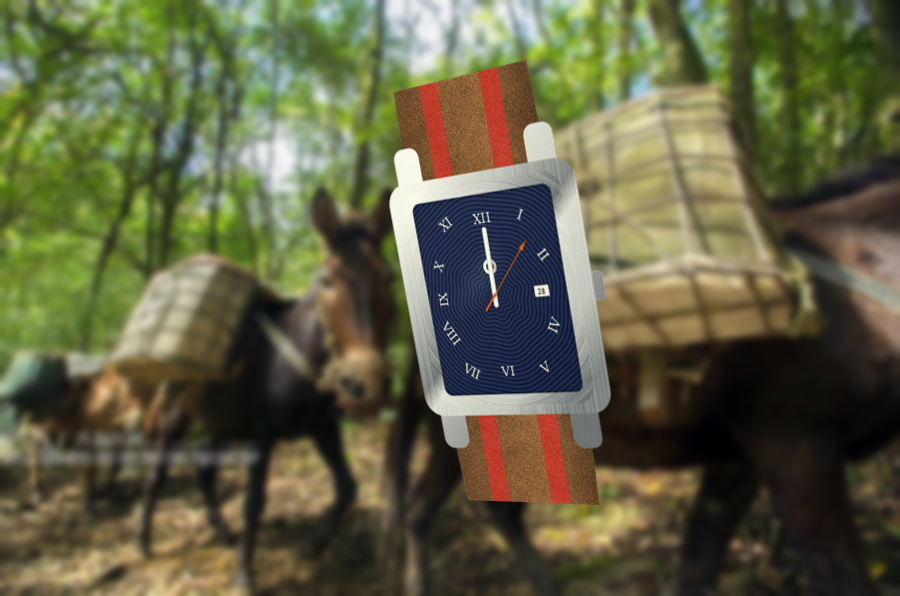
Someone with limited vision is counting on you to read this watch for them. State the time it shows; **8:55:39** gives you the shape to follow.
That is **12:00:07**
